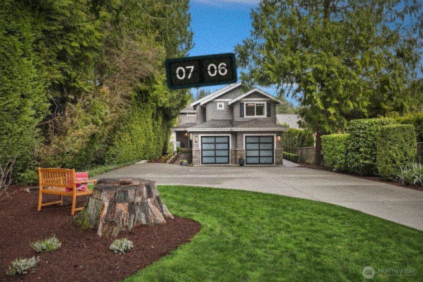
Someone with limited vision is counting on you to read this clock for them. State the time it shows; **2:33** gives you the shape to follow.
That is **7:06**
